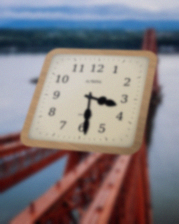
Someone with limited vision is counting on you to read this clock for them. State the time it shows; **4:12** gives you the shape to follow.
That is **3:29**
